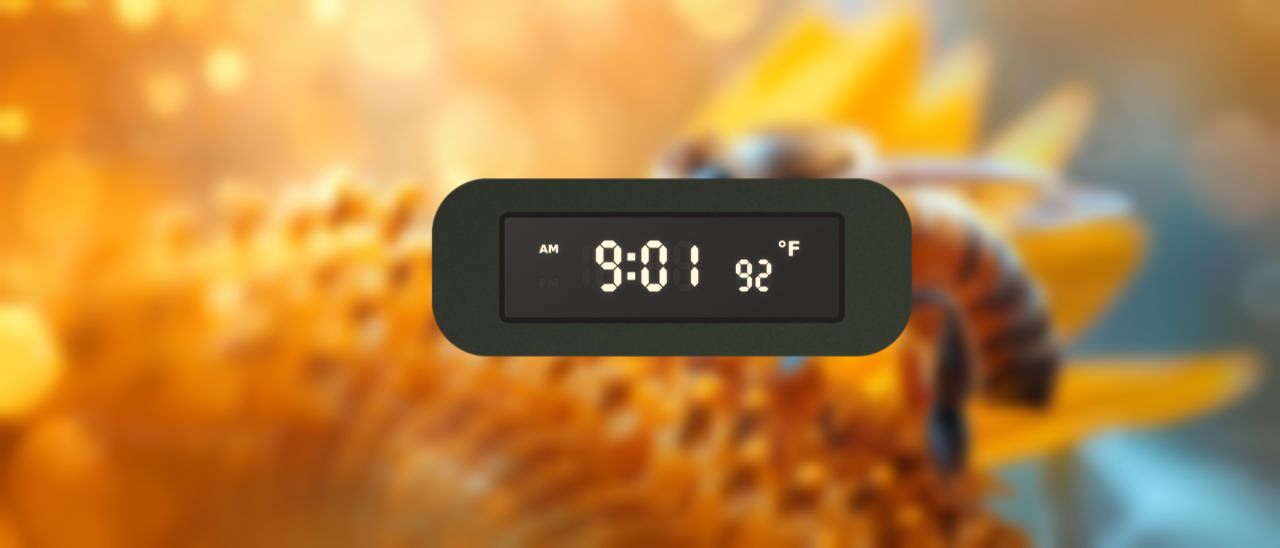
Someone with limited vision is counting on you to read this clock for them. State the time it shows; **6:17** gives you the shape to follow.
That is **9:01**
